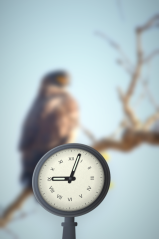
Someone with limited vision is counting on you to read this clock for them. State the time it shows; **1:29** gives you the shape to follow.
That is **9:03**
